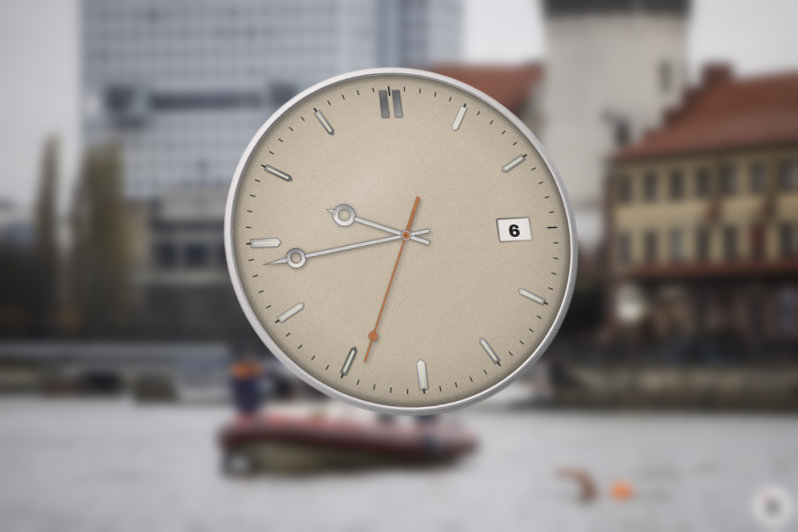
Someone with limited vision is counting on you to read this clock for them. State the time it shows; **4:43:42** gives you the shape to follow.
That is **9:43:34**
